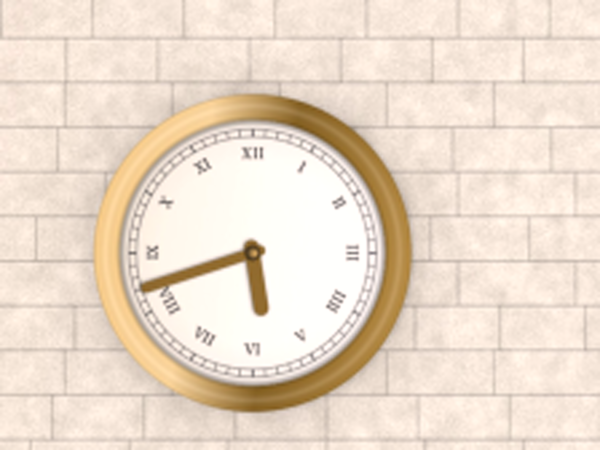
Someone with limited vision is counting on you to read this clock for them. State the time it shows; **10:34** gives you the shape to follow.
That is **5:42**
